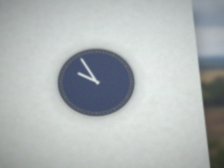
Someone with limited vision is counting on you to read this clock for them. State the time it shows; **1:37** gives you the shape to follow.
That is **9:55**
